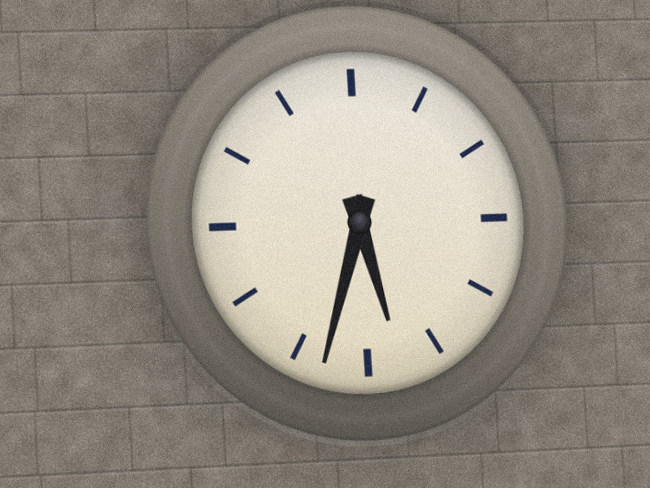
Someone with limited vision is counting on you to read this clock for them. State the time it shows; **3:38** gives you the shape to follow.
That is **5:33**
